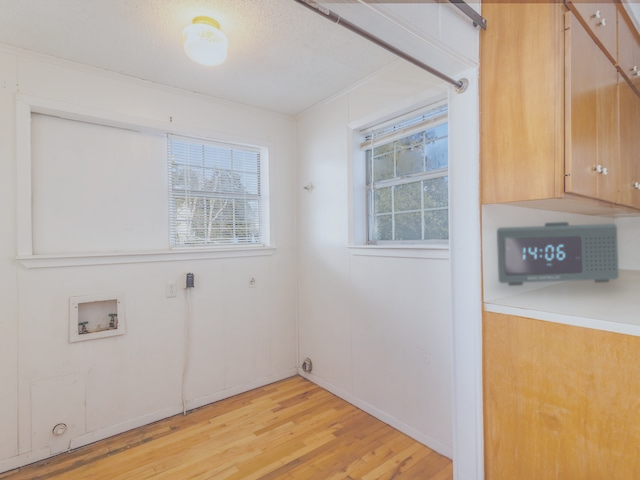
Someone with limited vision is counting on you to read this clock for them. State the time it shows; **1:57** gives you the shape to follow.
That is **14:06**
